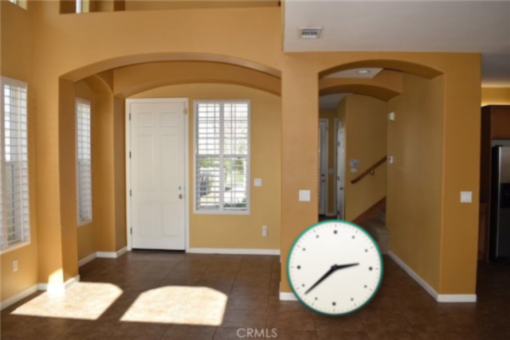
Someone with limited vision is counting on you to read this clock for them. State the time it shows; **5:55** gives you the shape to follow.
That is **2:38**
